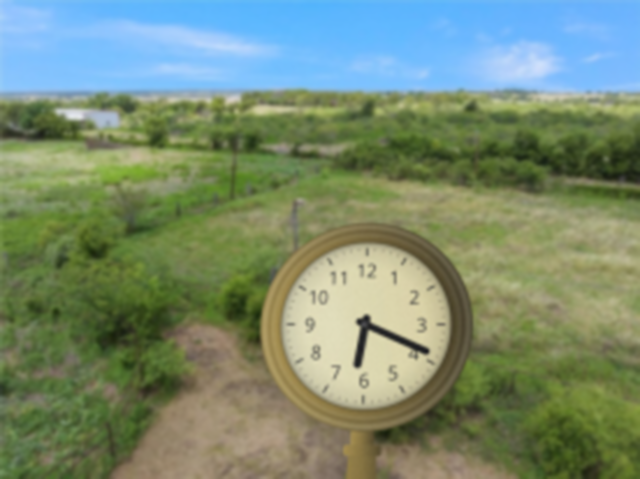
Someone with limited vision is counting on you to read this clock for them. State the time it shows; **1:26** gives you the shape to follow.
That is **6:19**
